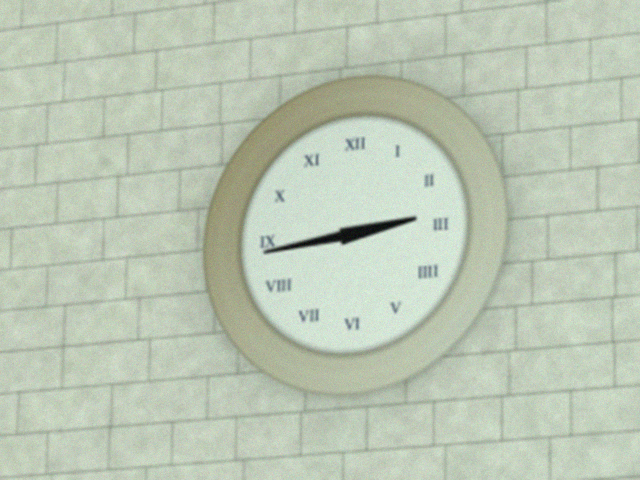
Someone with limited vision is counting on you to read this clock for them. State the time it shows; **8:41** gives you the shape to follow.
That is **2:44**
